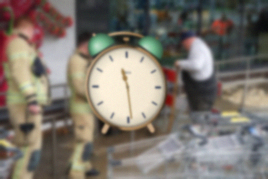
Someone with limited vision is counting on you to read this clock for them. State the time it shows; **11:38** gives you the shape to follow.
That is **11:29**
